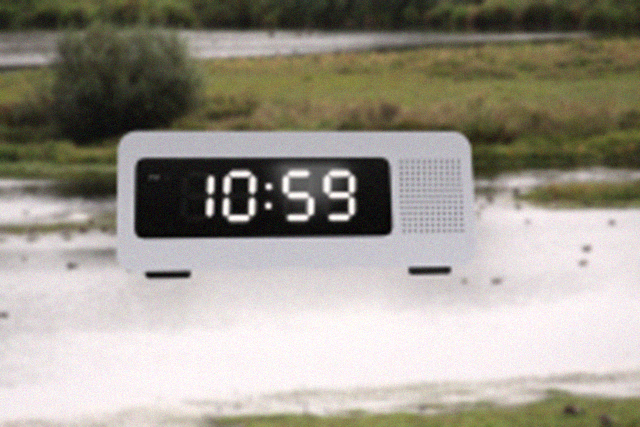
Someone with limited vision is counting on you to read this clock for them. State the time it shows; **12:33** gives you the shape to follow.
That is **10:59**
